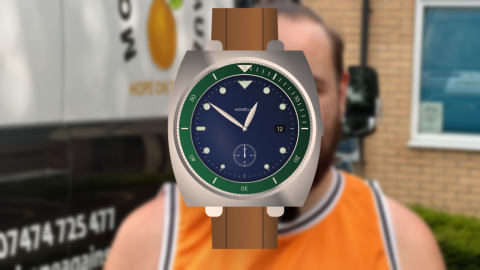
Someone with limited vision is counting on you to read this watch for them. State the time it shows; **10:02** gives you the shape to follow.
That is **12:51**
